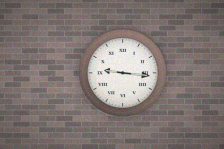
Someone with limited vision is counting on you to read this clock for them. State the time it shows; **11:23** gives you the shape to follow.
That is **9:16**
